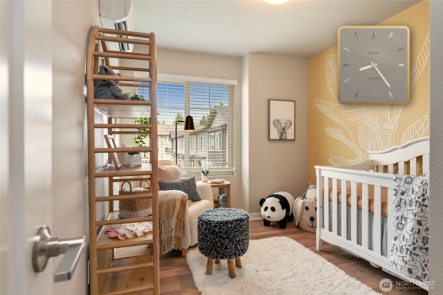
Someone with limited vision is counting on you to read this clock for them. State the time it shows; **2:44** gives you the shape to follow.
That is **8:24**
